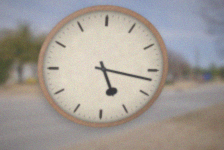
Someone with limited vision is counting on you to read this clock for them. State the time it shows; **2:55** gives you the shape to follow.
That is **5:17**
